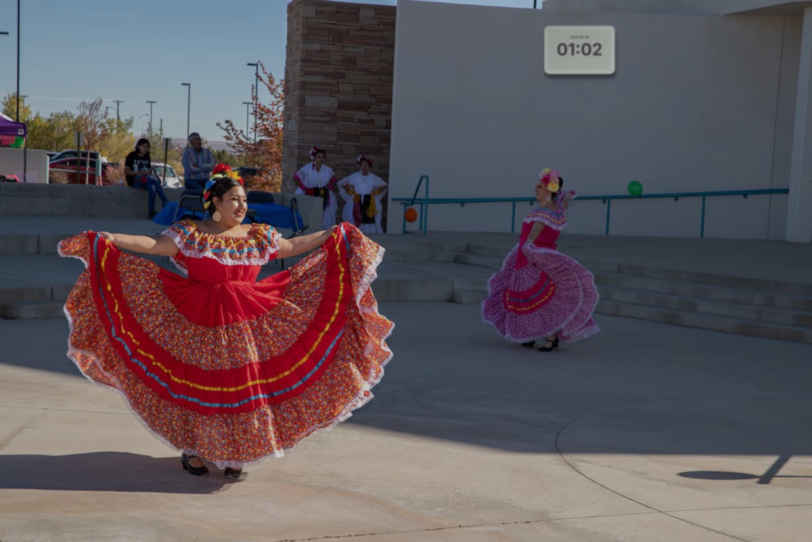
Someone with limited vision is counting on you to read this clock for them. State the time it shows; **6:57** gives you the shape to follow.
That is **1:02**
